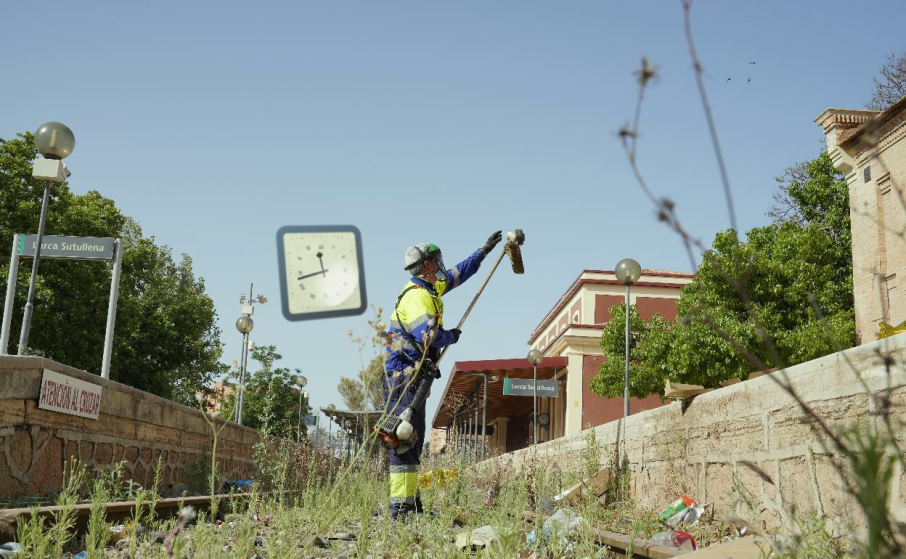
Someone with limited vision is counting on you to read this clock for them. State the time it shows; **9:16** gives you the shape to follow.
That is **11:43**
